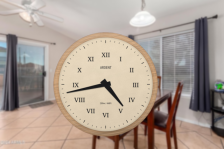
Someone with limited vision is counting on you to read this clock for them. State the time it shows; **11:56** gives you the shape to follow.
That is **4:43**
